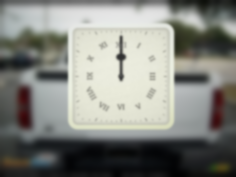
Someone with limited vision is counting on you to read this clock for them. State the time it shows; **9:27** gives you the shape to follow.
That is **12:00**
